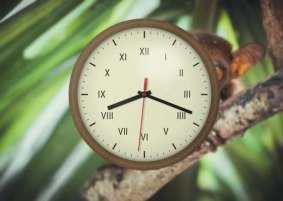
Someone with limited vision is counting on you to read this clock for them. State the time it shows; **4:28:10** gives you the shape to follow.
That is **8:18:31**
